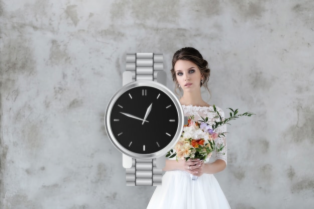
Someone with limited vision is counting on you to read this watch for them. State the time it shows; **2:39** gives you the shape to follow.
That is **12:48**
